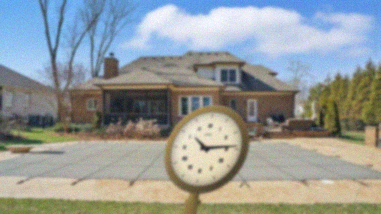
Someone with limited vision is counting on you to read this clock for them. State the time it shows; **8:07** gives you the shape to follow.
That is **10:14**
